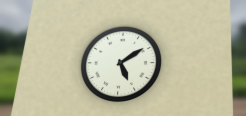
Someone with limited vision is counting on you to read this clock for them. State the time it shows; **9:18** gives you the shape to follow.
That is **5:09**
